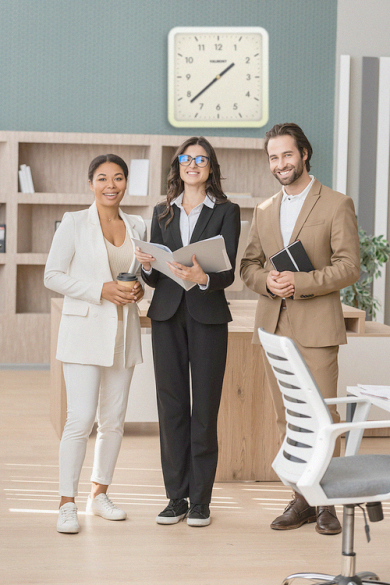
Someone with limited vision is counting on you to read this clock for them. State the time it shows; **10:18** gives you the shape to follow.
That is **1:38**
